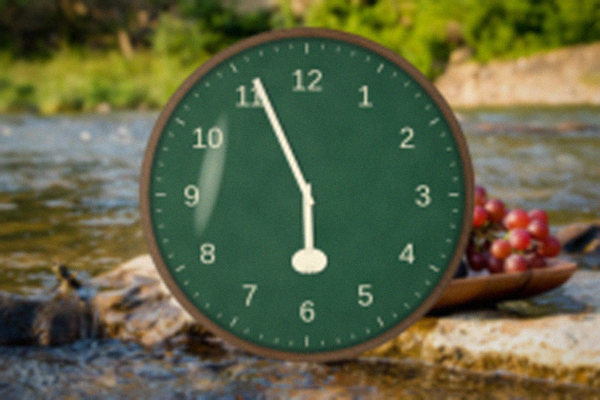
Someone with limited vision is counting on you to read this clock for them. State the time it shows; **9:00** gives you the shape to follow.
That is **5:56**
